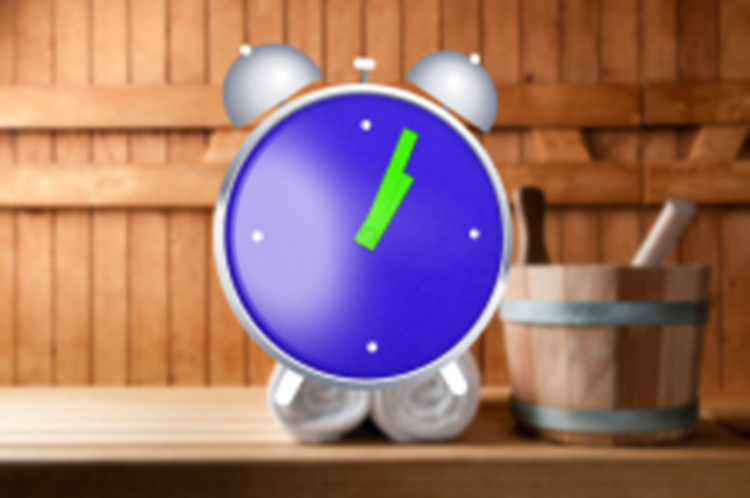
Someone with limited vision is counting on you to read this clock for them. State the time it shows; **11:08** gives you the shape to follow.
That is **1:04**
